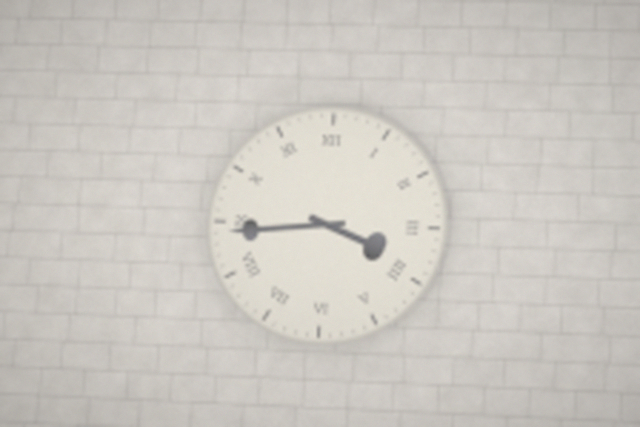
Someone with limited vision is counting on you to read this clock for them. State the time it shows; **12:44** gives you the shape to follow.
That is **3:44**
